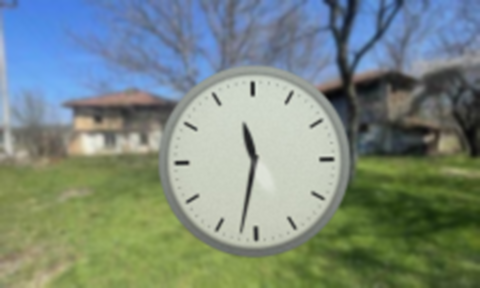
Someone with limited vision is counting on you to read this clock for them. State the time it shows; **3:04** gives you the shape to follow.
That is **11:32**
